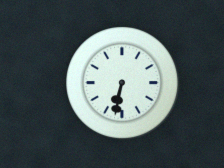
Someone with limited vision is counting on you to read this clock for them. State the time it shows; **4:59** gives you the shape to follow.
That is **6:32**
